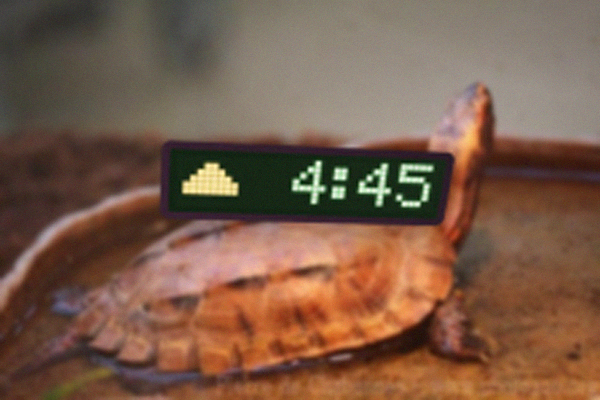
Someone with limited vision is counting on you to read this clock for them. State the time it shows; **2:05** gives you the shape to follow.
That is **4:45**
